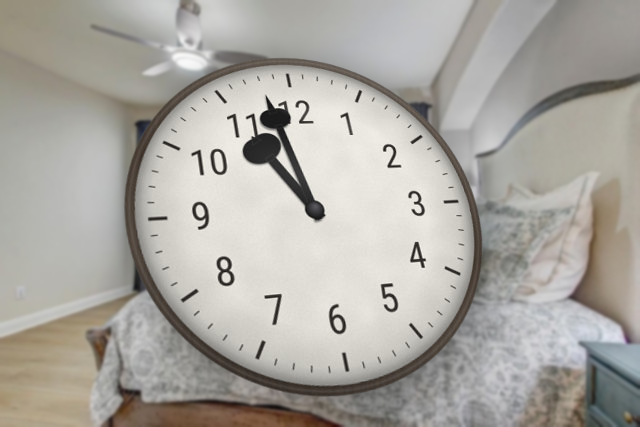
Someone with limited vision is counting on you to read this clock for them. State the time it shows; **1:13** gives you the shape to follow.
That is **10:58**
